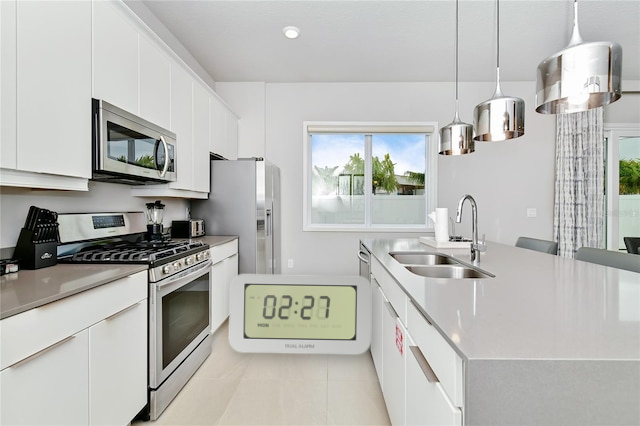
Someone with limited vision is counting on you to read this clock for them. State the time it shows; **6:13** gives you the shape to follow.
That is **2:27**
